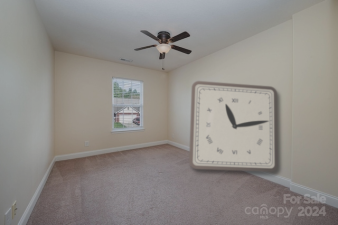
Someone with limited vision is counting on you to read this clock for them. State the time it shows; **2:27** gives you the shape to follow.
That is **11:13**
